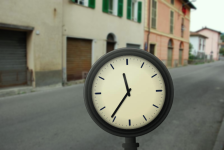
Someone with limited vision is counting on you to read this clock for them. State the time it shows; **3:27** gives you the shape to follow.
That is **11:36**
